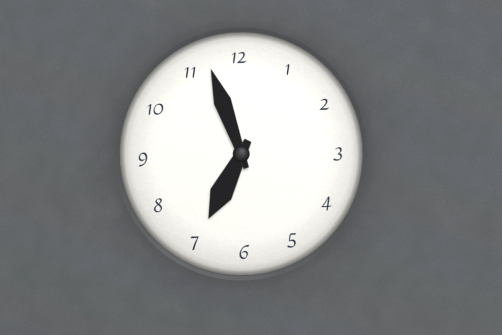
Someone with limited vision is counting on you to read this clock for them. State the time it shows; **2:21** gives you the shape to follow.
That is **6:57**
